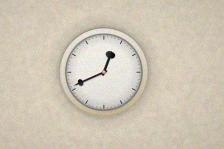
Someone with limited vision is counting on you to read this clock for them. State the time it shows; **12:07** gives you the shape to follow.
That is **12:41**
